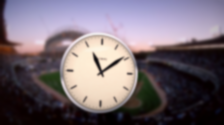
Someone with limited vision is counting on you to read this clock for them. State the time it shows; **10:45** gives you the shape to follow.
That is **11:09**
